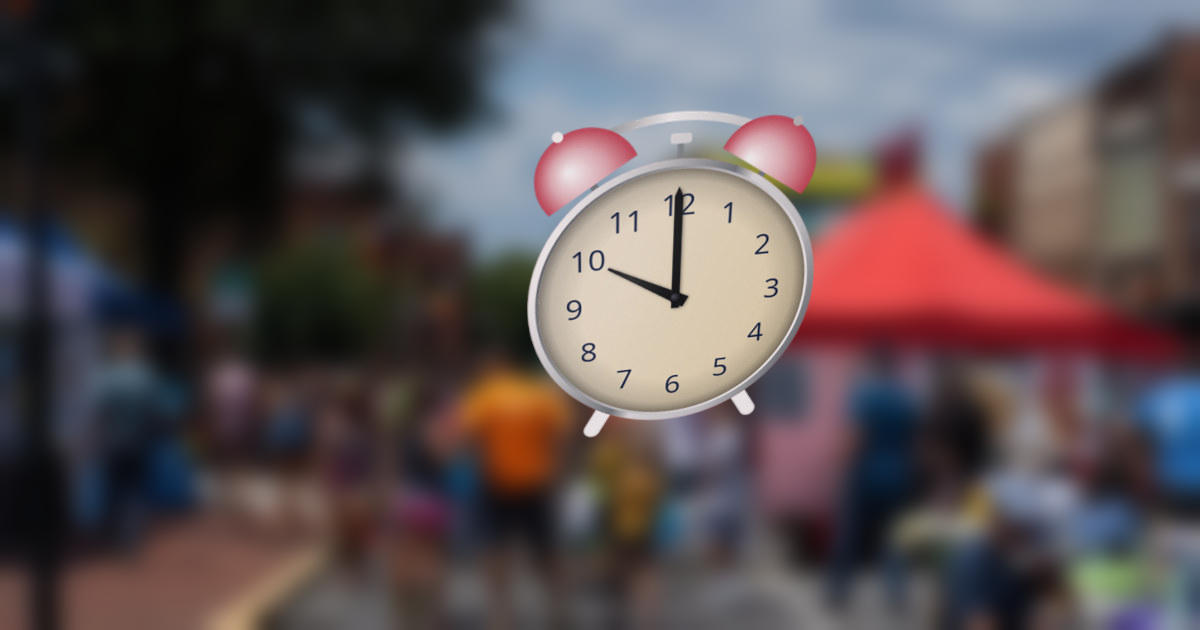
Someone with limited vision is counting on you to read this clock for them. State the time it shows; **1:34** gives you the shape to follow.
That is **10:00**
